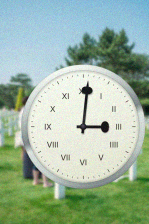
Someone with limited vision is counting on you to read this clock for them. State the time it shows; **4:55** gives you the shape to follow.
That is **3:01**
